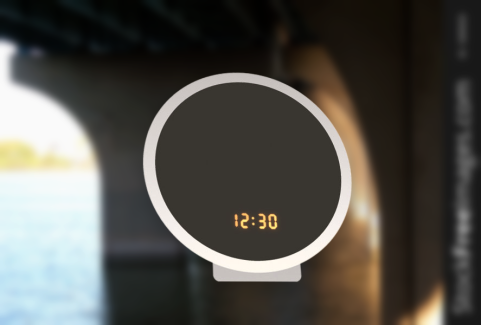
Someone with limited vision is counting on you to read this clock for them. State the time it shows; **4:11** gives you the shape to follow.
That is **12:30**
